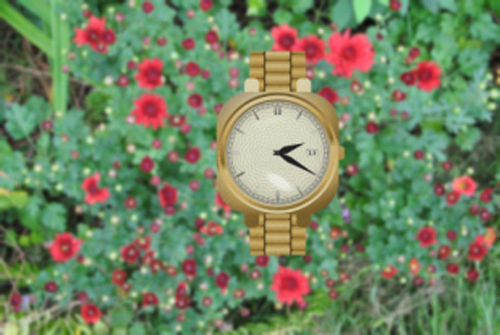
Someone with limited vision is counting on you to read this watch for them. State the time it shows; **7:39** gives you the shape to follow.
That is **2:20**
